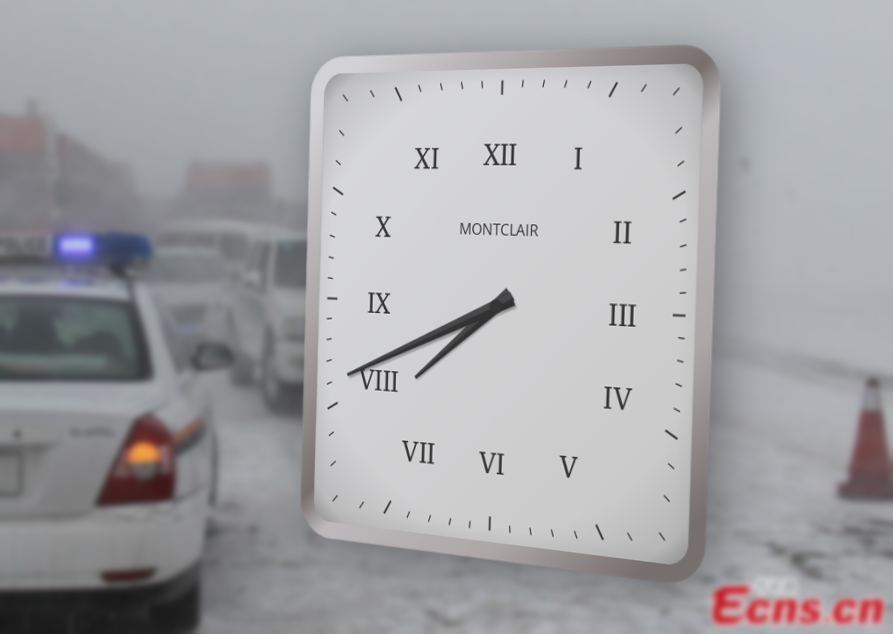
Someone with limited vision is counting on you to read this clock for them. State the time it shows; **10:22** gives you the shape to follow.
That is **7:41**
